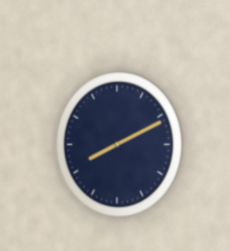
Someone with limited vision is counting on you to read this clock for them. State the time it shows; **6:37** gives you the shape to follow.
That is **8:11**
